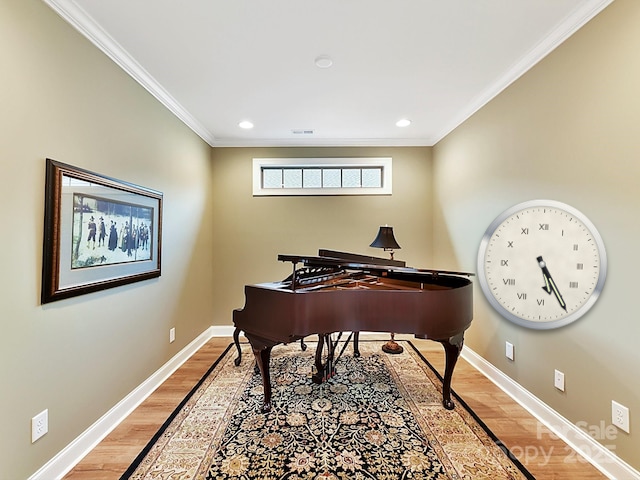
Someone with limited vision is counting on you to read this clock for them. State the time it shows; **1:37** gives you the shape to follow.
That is **5:25**
